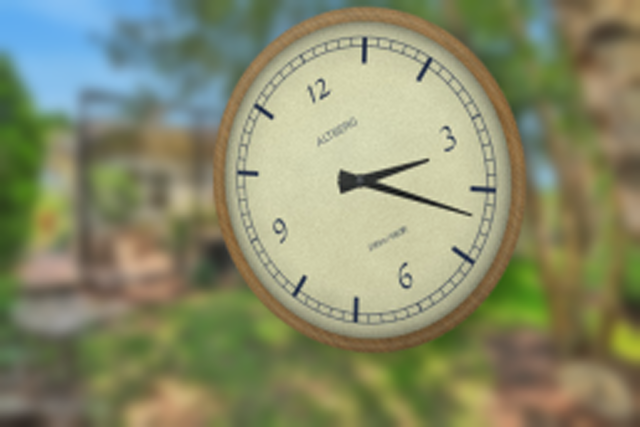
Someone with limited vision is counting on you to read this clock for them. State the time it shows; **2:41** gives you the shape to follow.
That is **3:22**
